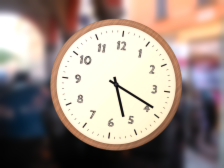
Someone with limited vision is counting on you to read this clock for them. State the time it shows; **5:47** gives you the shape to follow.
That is **5:19**
